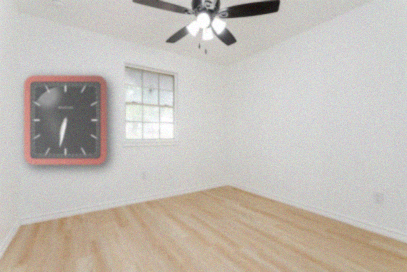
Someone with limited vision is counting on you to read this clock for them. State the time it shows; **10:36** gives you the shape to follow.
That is **6:32**
